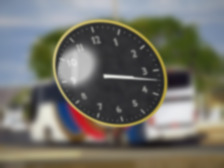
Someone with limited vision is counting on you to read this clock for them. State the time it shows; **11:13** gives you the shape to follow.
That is **3:17**
